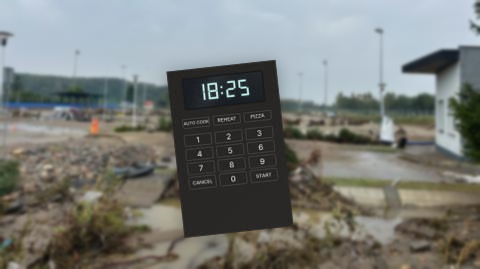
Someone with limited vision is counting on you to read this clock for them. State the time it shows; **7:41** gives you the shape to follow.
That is **18:25**
